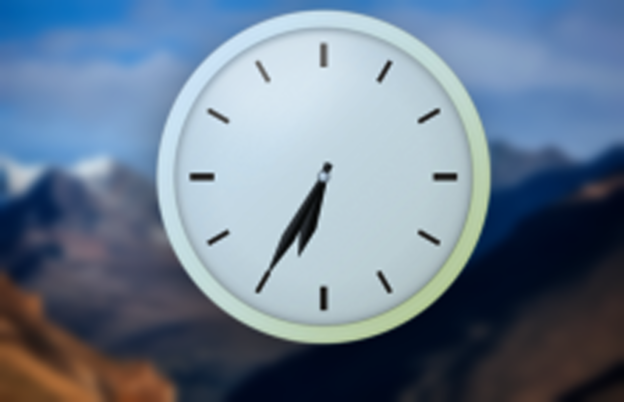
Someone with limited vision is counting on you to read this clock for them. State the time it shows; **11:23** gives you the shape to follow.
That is **6:35**
